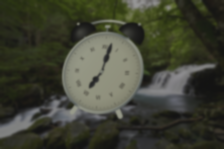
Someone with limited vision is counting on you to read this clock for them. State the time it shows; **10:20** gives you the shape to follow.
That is **7:02**
